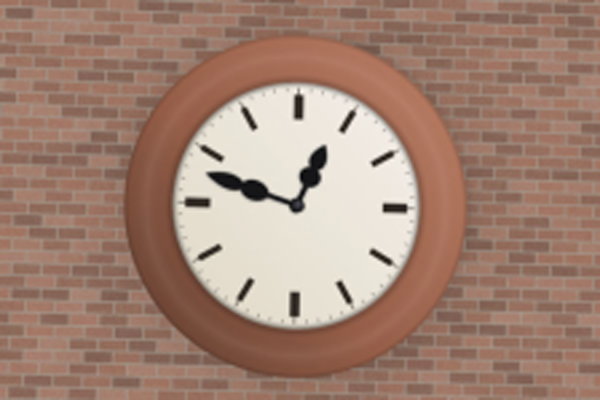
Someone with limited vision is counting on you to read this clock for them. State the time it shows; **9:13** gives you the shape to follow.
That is **12:48**
